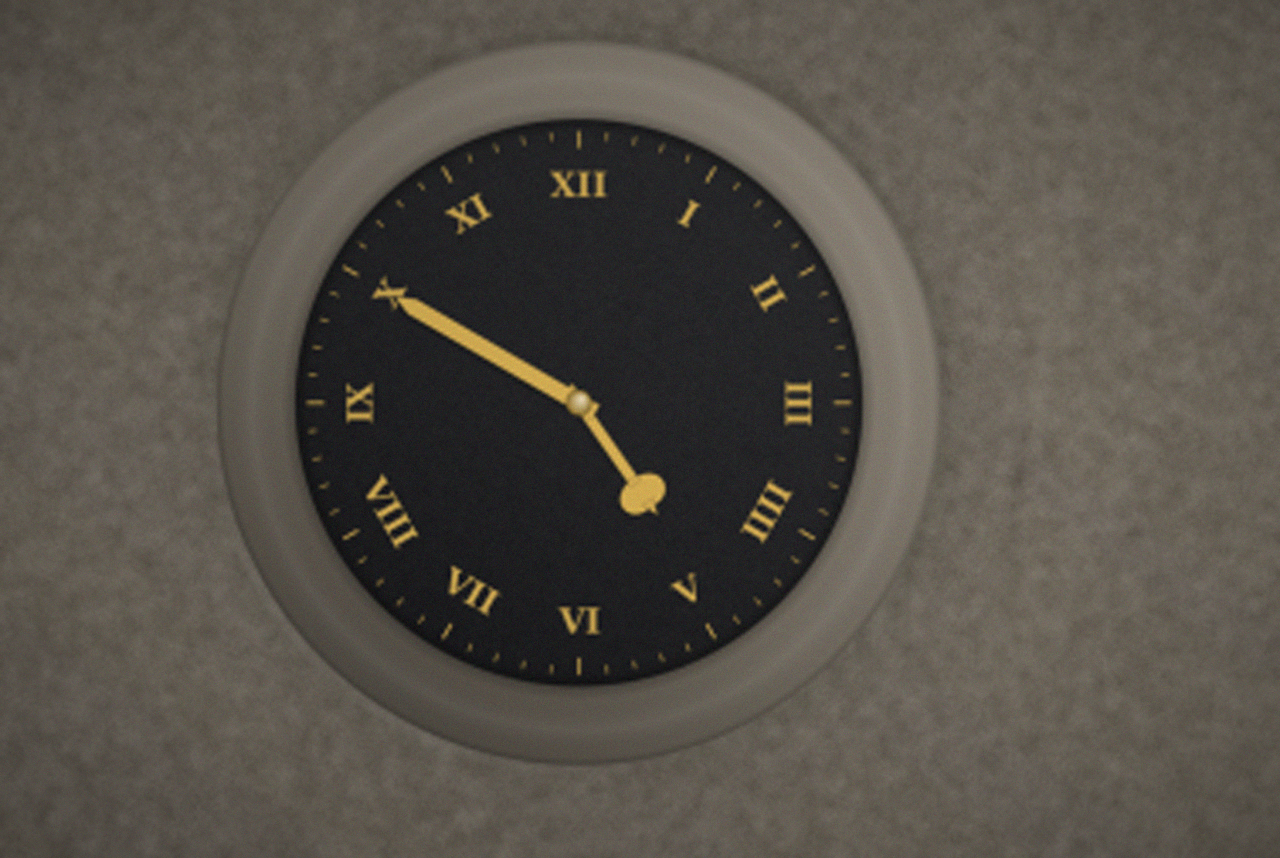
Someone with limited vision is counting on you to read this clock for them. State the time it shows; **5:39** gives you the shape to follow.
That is **4:50**
